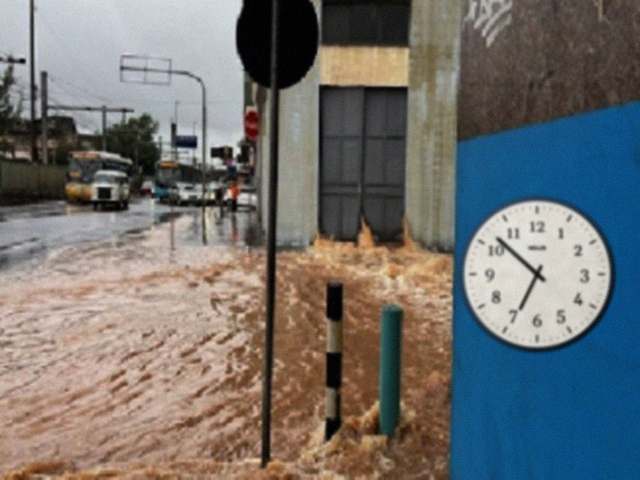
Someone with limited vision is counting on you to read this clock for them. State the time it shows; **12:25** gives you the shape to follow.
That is **6:52**
